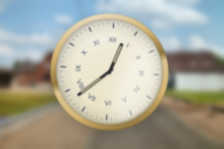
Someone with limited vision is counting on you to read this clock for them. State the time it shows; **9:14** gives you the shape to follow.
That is **12:38**
